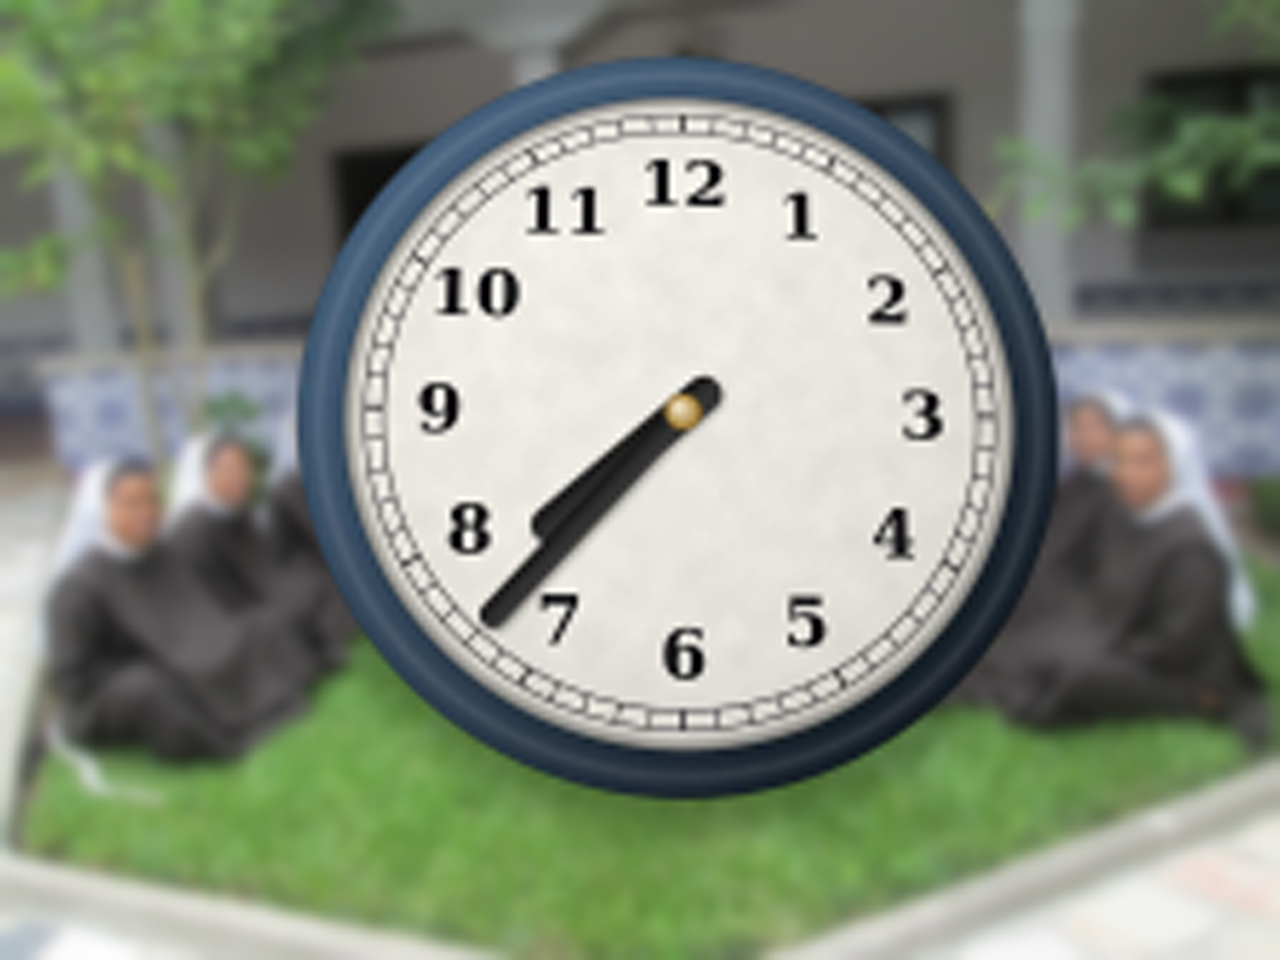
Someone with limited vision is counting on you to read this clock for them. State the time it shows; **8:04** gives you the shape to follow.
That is **7:37**
